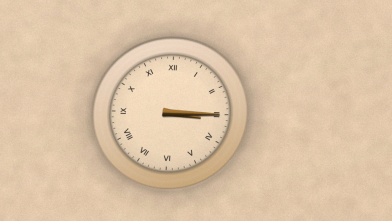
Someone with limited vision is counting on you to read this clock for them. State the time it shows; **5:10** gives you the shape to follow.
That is **3:15**
